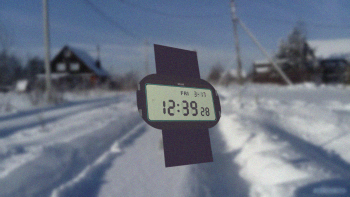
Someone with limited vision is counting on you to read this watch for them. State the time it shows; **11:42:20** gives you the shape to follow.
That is **12:39:28**
